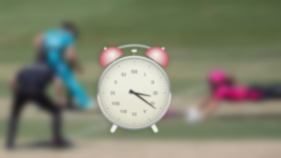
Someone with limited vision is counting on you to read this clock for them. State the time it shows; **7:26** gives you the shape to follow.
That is **3:21**
